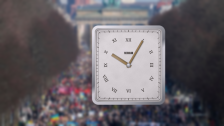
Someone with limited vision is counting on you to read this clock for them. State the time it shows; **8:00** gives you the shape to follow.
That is **10:05**
